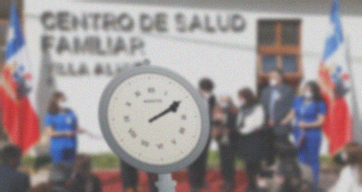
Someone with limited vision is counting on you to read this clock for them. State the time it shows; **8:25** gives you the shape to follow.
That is **2:10**
